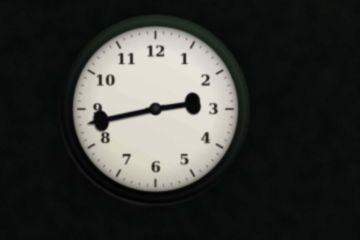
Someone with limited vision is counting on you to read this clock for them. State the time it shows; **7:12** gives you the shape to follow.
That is **2:43**
